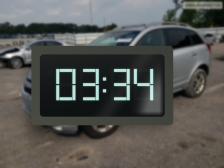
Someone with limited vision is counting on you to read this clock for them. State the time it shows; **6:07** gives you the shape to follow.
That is **3:34**
